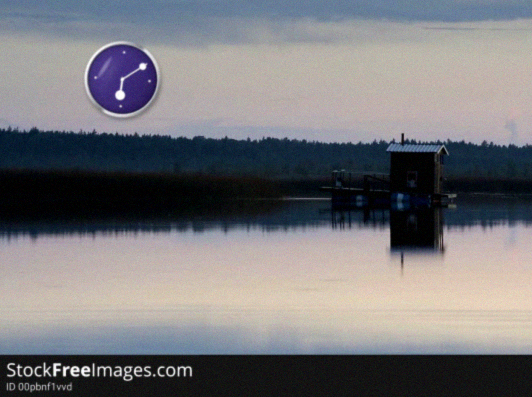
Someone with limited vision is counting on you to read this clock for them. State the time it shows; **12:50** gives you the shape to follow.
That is **6:09**
